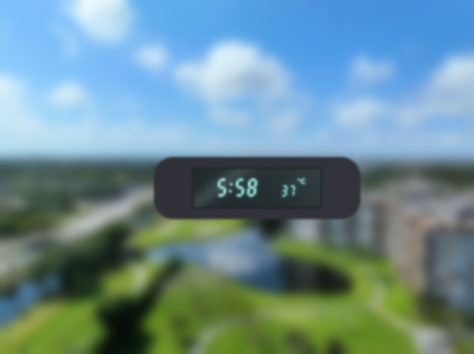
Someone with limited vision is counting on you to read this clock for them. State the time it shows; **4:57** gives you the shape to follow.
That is **5:58**
